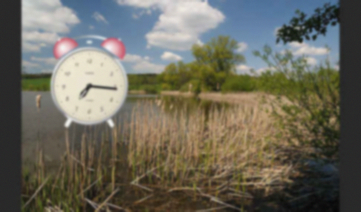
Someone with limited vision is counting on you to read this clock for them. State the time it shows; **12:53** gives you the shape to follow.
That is **7:16**
